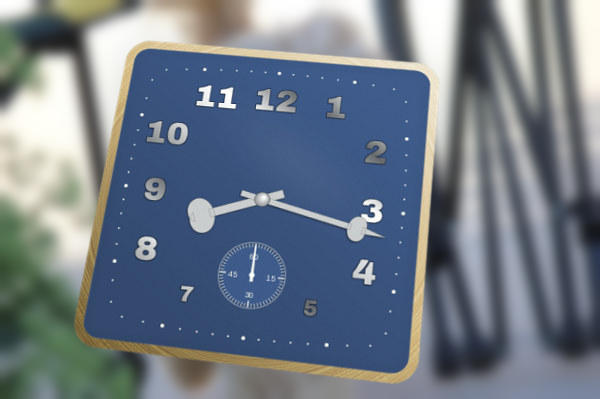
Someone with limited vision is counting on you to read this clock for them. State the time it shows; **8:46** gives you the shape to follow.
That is **8:17**
